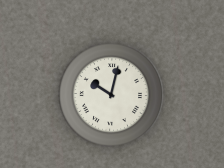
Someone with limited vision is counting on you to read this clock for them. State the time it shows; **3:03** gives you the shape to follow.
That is **10:02**
